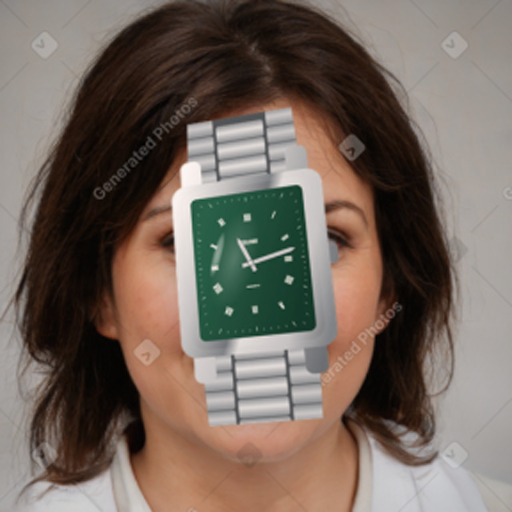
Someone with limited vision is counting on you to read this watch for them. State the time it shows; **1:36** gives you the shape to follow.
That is **11:13**
